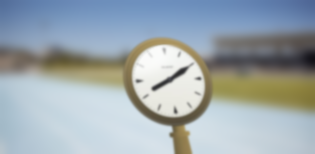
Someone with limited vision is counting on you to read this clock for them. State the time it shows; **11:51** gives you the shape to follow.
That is **8:10**
